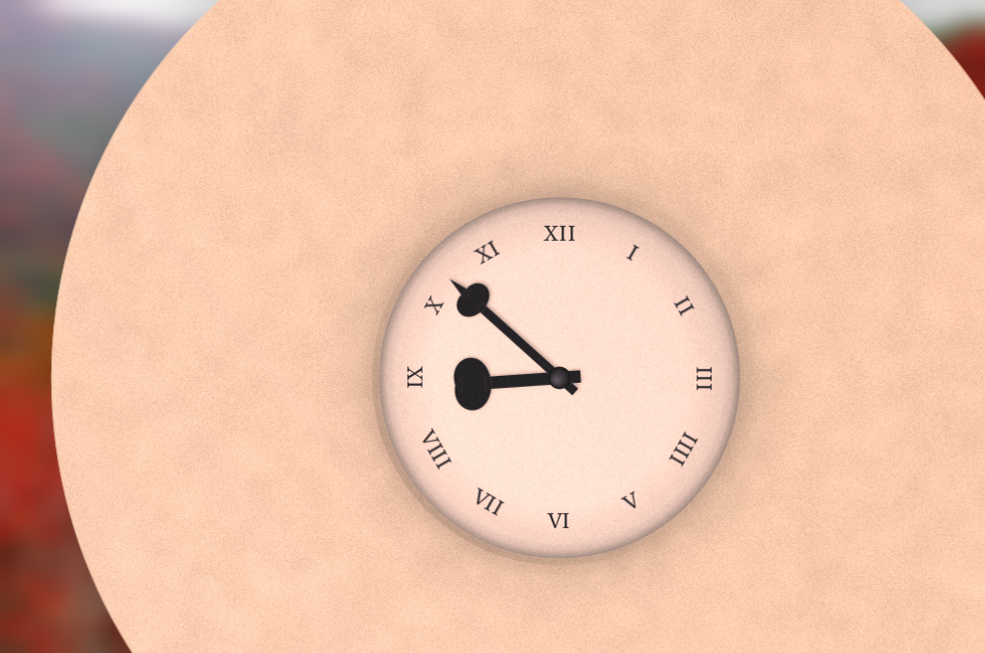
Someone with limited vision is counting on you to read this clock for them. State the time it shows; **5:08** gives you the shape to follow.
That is **8:52**
